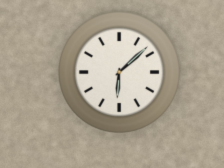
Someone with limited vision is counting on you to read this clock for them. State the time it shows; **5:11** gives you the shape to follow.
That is **6:08**
